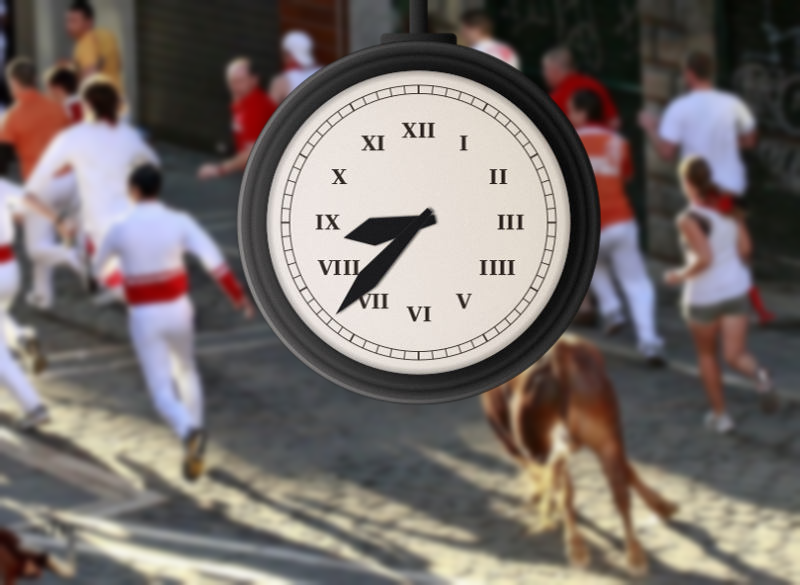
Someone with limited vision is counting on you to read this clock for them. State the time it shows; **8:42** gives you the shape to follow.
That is **8:37**
